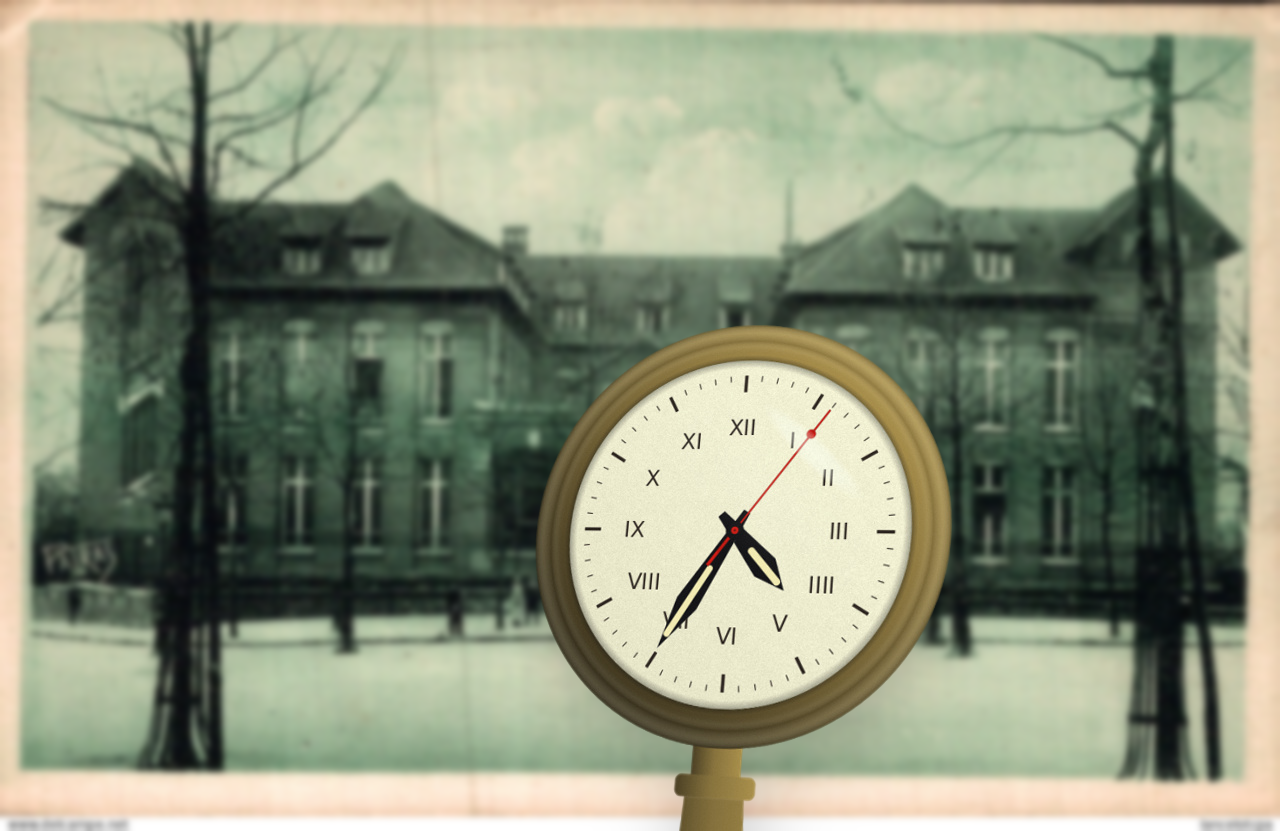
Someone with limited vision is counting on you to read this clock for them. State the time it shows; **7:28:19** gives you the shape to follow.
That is **4:35:06**
